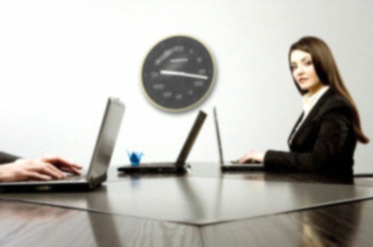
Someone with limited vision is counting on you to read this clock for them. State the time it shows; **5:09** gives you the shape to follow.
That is **9:17**
